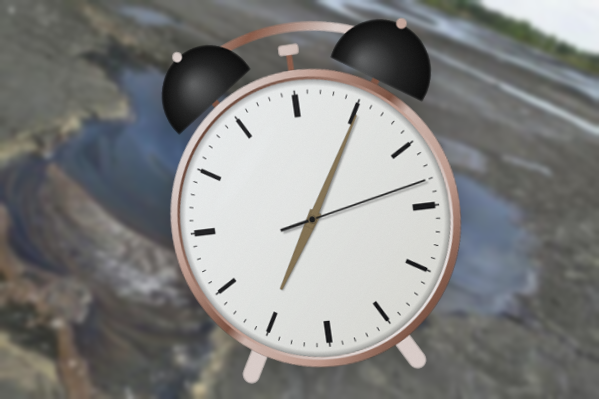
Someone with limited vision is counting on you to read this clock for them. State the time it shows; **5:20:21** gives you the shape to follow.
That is **7:05:13**
